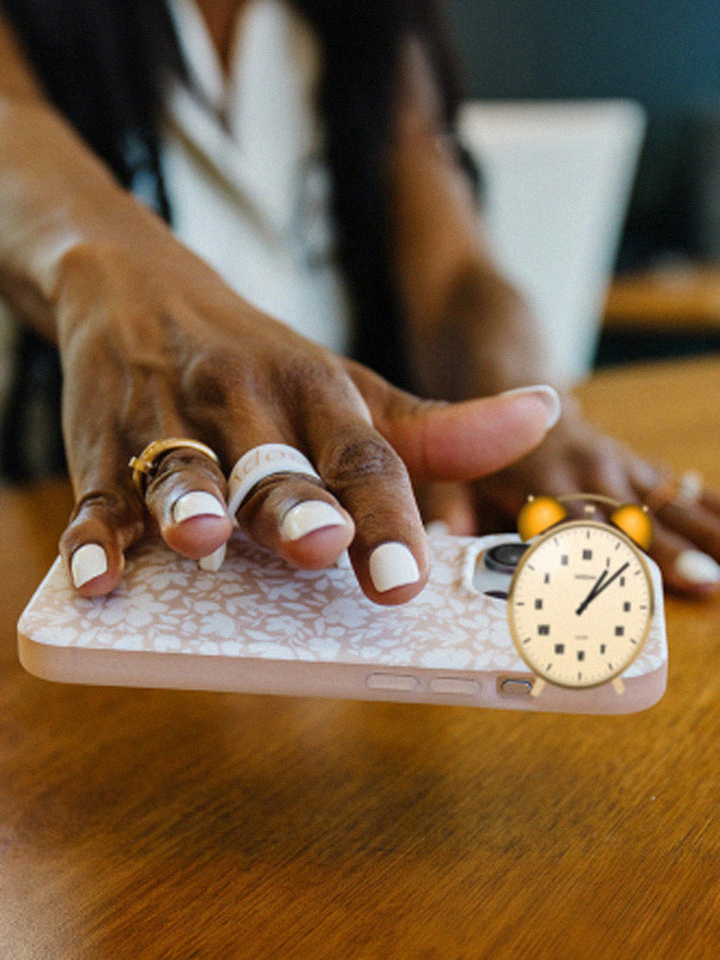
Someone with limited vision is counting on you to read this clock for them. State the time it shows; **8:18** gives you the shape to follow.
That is **1:08**
